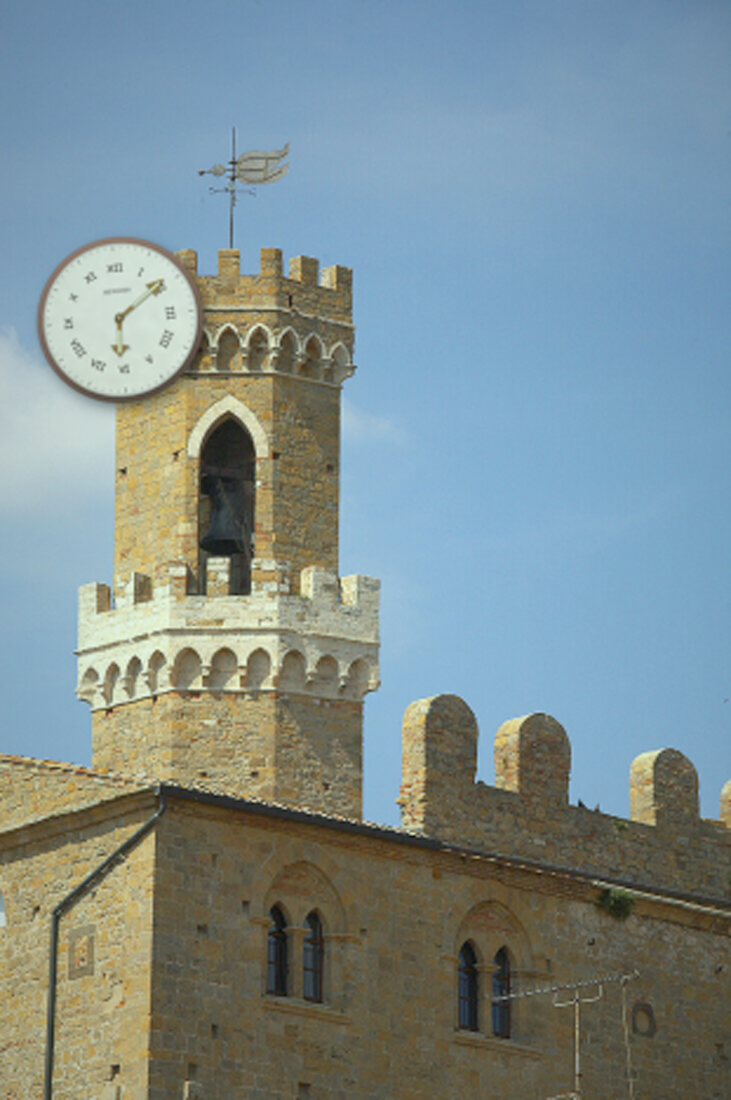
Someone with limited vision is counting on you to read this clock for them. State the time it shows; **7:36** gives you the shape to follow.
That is **6:09**
